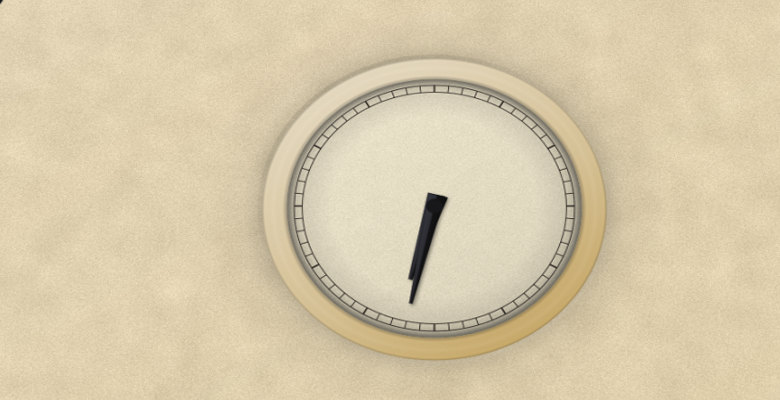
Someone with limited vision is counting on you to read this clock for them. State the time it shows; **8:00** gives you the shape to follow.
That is **6:32**
